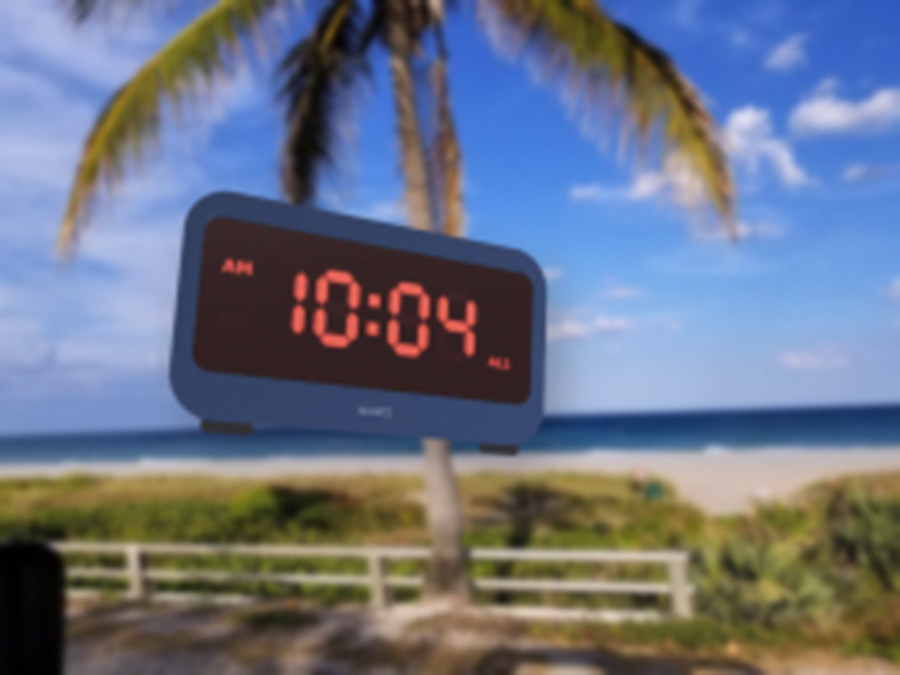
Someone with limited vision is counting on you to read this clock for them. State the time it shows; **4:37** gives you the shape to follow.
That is **10:04**
